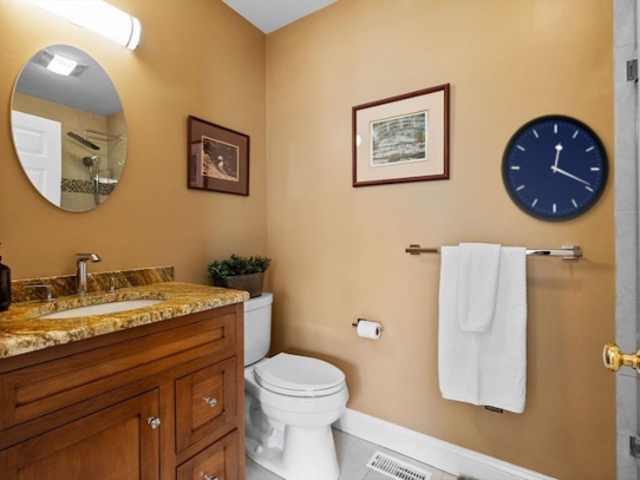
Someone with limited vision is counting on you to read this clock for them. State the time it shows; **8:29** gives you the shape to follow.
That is **12:19**
